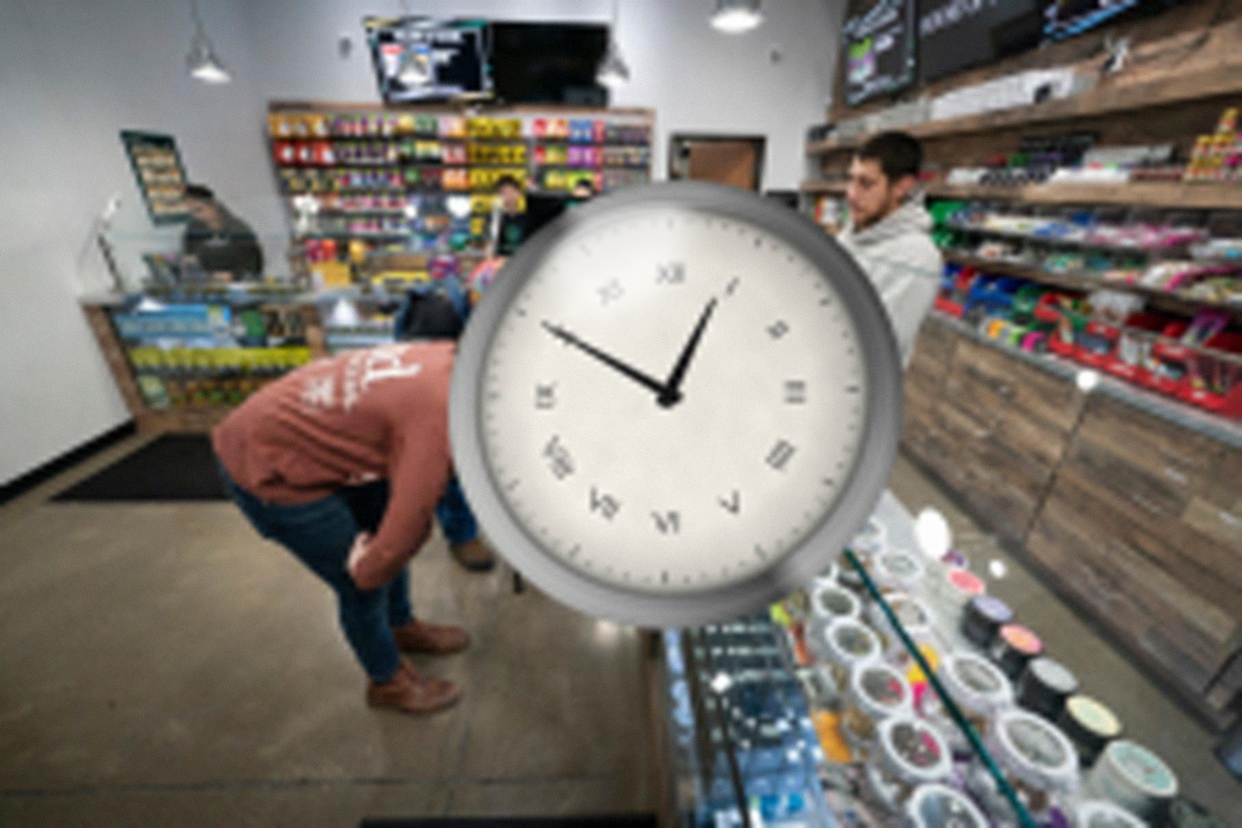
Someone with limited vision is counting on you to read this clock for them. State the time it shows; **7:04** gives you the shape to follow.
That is **12:50**
